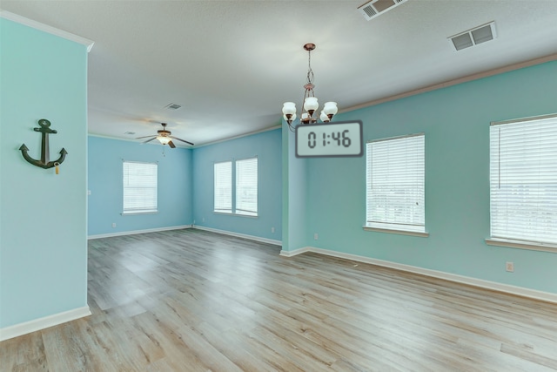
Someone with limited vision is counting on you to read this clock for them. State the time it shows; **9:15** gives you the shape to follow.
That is **1:46**
